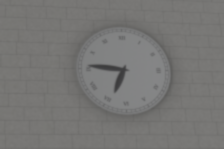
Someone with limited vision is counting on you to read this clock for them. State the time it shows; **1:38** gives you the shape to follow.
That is **6:46**
